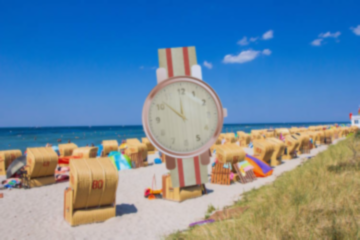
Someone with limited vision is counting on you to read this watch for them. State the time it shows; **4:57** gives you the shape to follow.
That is **11:52**
